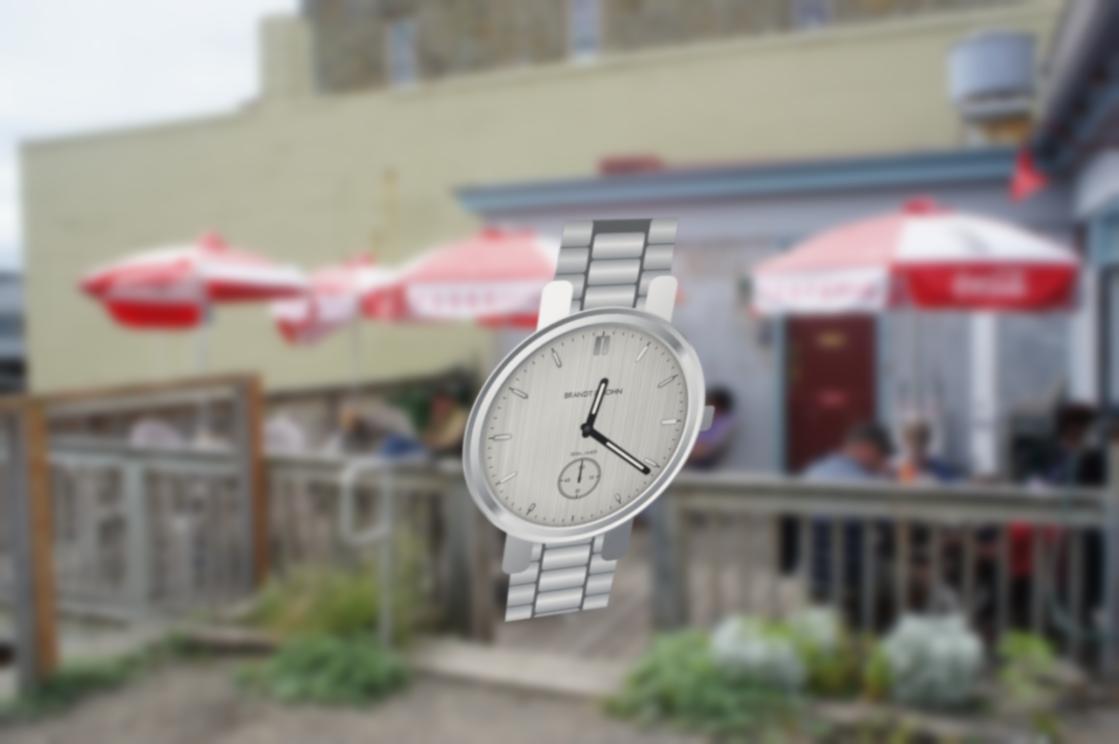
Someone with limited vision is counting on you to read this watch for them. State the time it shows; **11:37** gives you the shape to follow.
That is **12:21**
